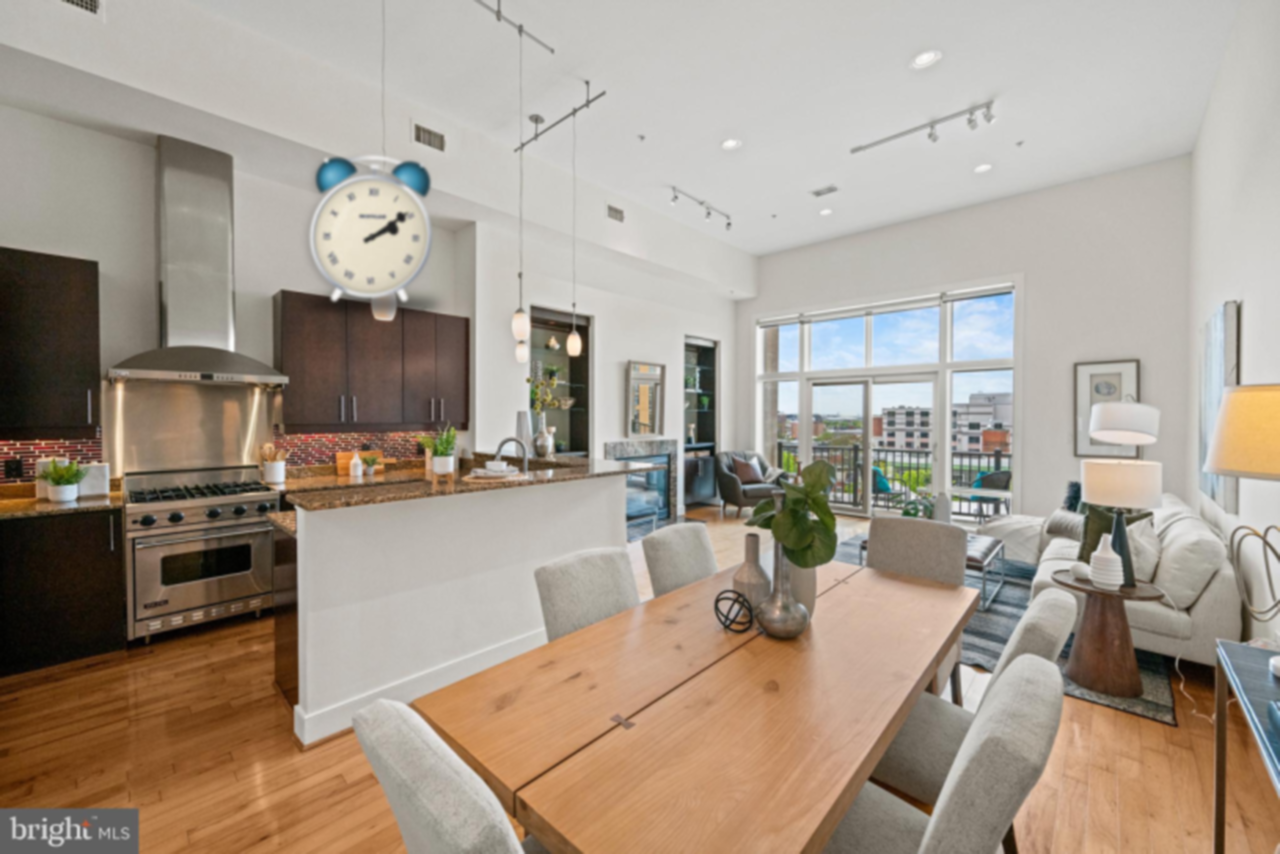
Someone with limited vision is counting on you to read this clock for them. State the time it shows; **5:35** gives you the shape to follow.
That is **2:09**
